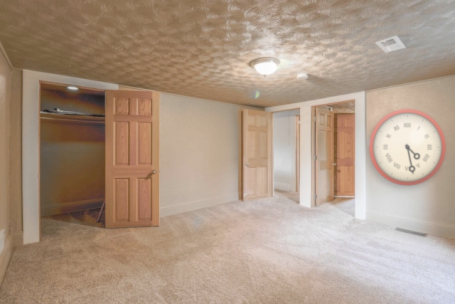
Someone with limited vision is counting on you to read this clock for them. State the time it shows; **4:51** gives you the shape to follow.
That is **4:28**
